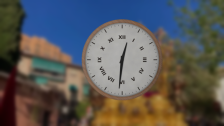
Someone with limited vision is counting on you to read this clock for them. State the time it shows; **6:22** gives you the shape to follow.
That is **12:31**
